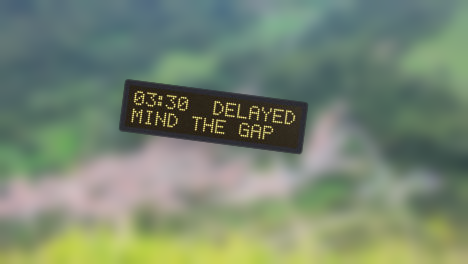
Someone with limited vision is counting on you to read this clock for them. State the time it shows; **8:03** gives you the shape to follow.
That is **3:30**
